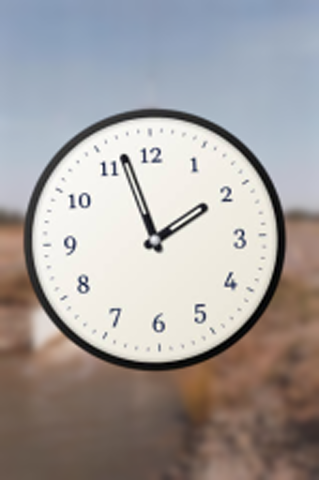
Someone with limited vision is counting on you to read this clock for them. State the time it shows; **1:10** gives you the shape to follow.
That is **1:57**
